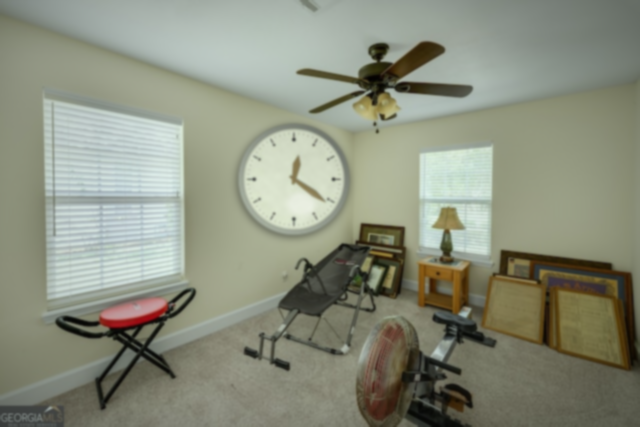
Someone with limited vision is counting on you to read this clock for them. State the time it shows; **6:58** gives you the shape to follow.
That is **12:21**
